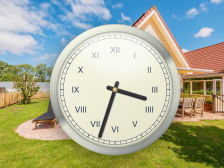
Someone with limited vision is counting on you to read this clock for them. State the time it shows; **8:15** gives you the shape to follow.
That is **3:33**
